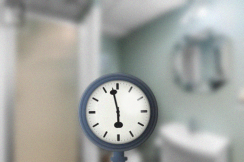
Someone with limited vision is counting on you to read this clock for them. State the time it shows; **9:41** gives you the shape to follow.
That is **5:58**
